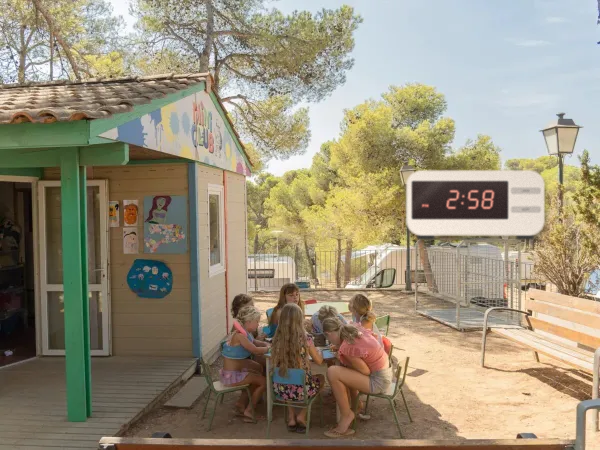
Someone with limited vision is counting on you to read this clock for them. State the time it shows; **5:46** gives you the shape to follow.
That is **2:58**
